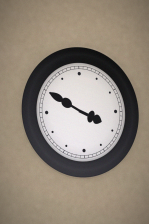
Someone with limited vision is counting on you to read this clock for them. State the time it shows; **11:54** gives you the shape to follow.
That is **3:50**
